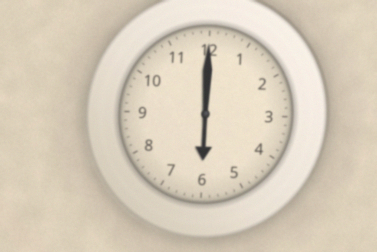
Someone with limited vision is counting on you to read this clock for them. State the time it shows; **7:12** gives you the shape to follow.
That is **6:00**
